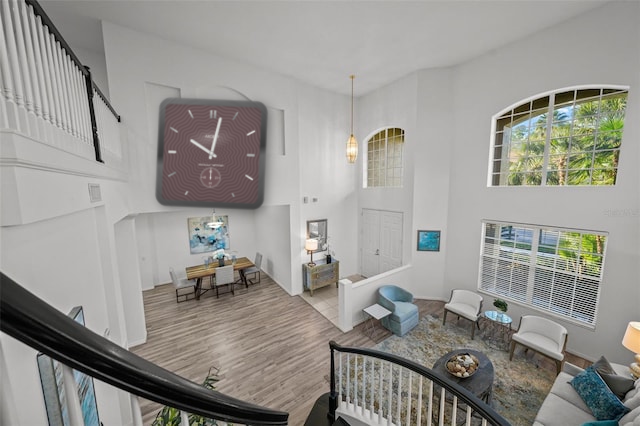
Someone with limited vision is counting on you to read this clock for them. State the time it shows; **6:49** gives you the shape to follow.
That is **10:02**
